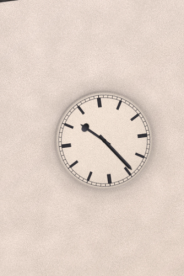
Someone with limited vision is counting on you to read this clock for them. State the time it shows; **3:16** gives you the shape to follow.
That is **10:24**
